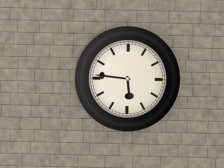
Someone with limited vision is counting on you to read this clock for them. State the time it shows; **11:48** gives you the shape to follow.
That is **5:46**
